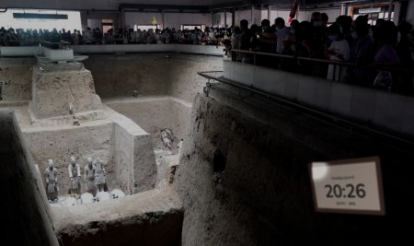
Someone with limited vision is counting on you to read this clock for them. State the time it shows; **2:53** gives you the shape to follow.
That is **20:26**
